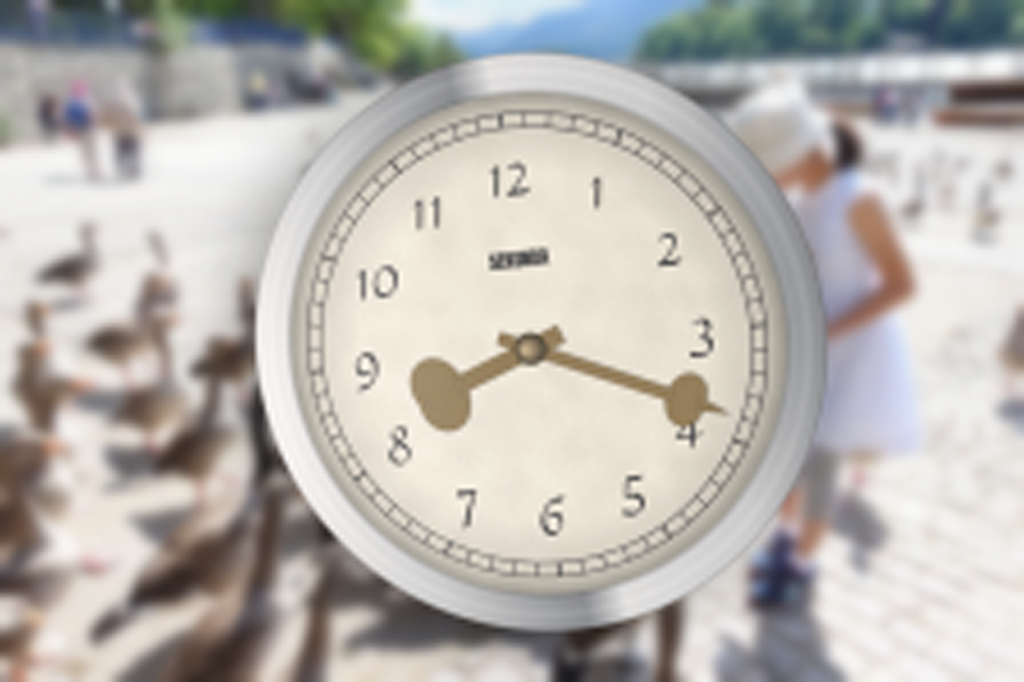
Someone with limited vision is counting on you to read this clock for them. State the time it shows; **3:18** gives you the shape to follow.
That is **8:19**
